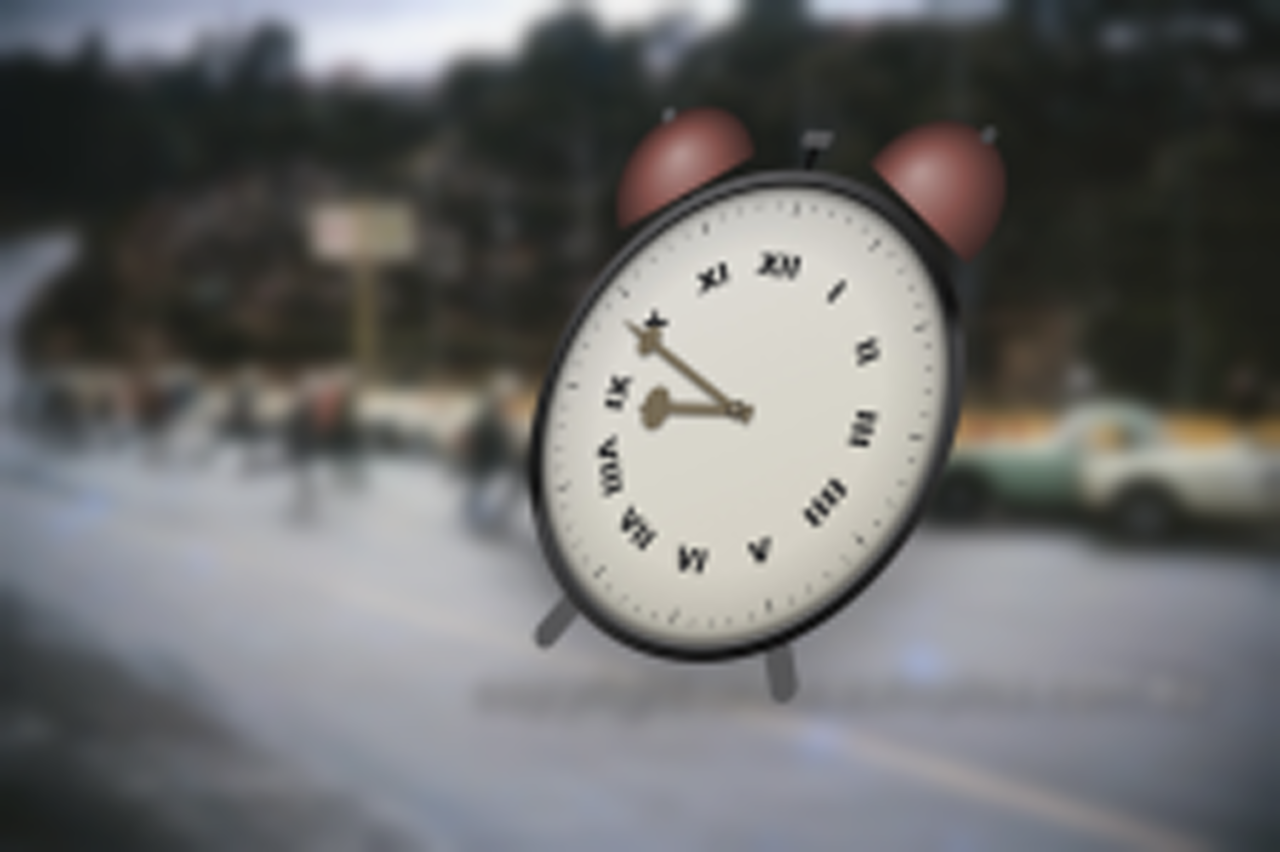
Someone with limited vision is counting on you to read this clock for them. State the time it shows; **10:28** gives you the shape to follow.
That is **8:49**
